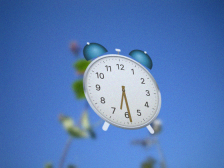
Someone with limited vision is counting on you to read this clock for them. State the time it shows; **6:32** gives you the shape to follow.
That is **6:29**
